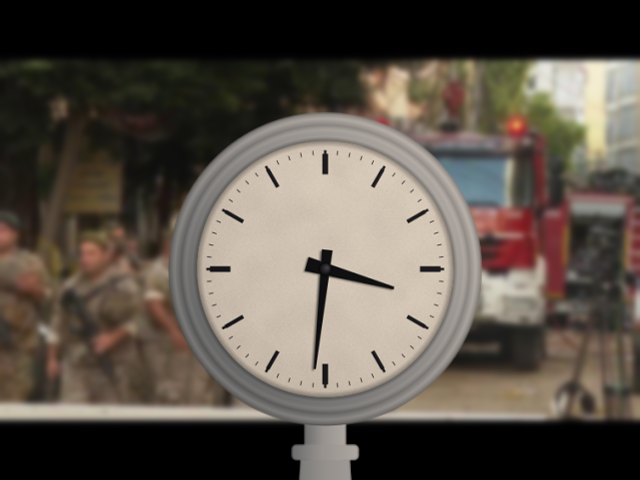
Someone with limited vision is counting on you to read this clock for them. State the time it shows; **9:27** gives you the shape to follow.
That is **3:31**
